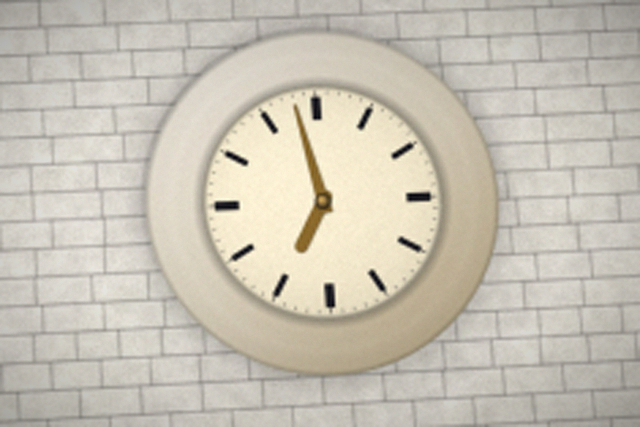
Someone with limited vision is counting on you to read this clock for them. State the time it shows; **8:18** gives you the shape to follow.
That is **6:58**
